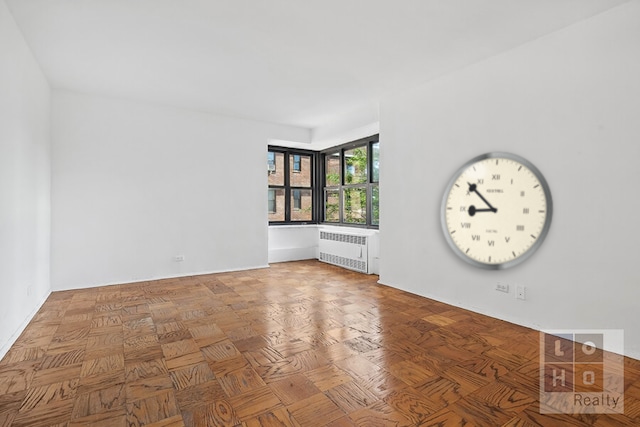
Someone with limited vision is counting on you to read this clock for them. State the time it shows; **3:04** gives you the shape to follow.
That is **8:52**
